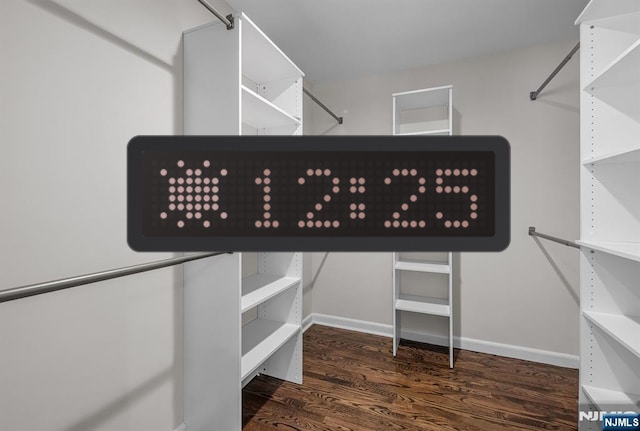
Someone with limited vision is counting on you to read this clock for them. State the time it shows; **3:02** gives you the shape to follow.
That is **12:25**
